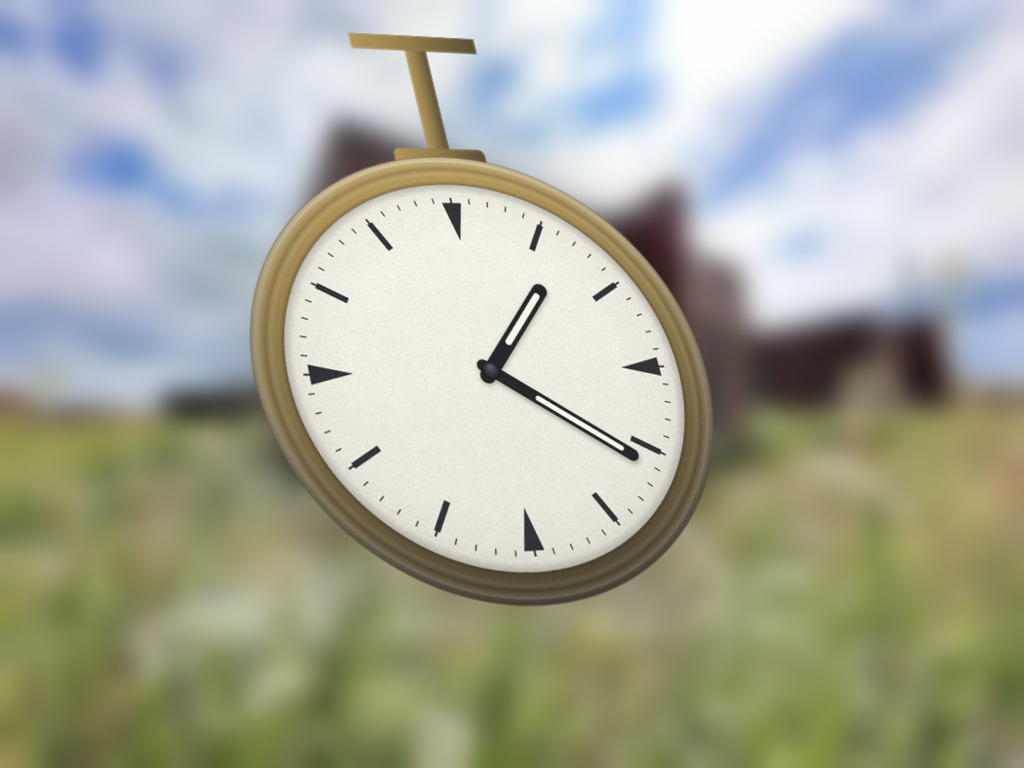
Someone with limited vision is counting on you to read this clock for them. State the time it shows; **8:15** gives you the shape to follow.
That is **1:21**
